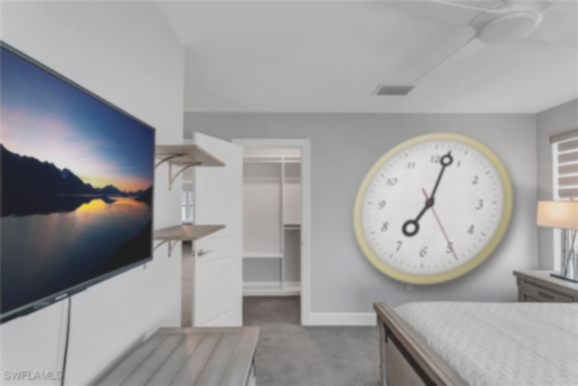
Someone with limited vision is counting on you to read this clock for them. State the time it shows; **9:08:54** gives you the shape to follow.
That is **7:02:25**
